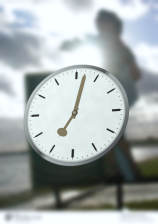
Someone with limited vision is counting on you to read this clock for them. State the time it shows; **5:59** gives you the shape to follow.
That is **7:02**
